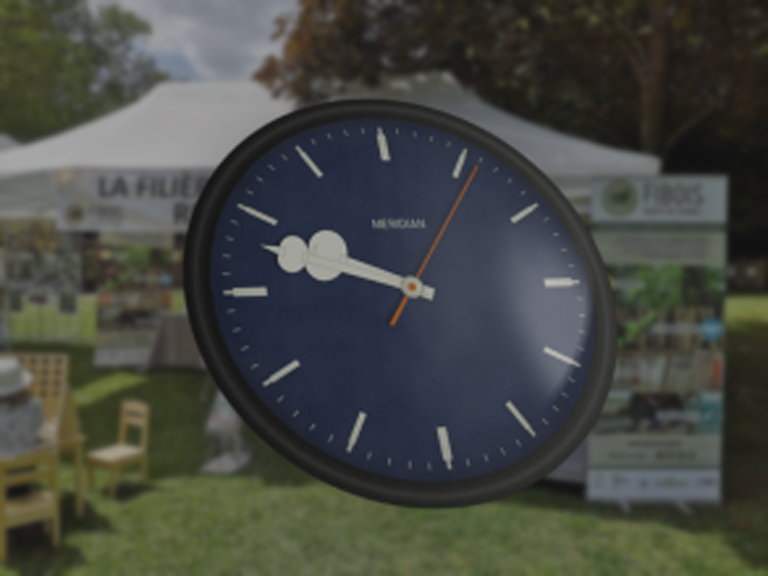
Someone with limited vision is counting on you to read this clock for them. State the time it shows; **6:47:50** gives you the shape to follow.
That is **9:48:06**
